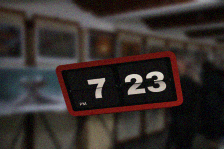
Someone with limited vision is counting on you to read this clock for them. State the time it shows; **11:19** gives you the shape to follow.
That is **7:23**
